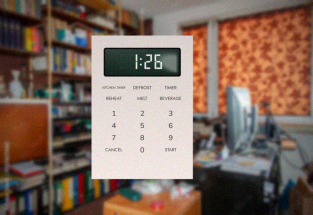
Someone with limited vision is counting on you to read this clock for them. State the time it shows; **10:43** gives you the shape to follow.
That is **1:26**
